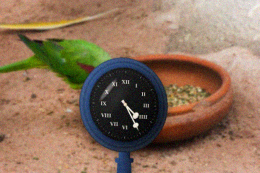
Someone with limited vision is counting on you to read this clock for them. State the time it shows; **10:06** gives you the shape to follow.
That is **4:25**
